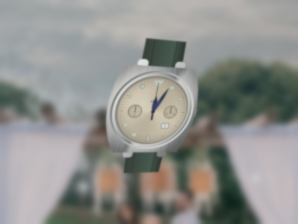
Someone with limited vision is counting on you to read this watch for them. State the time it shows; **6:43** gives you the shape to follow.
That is **12:04**
